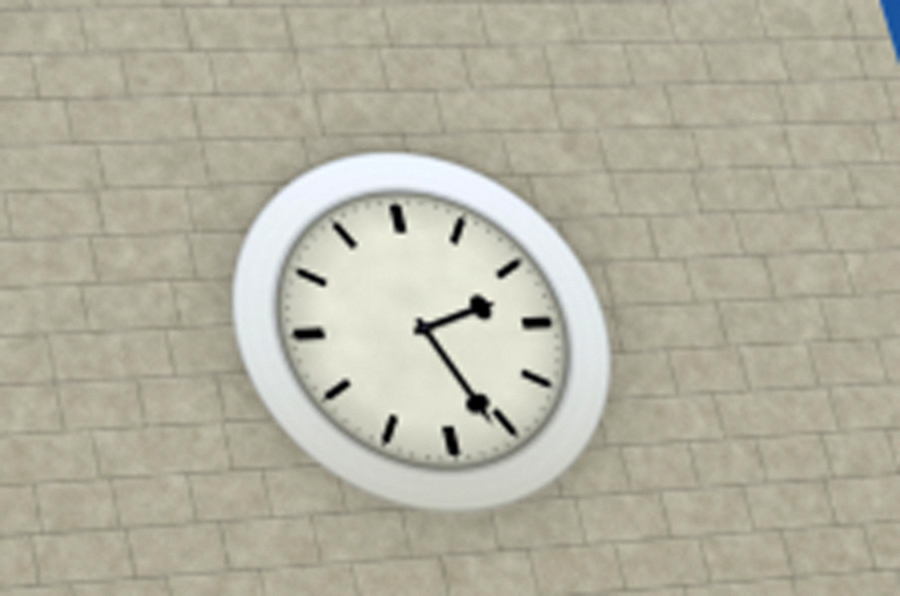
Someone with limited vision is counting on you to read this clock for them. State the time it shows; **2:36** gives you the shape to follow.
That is **2:26**
